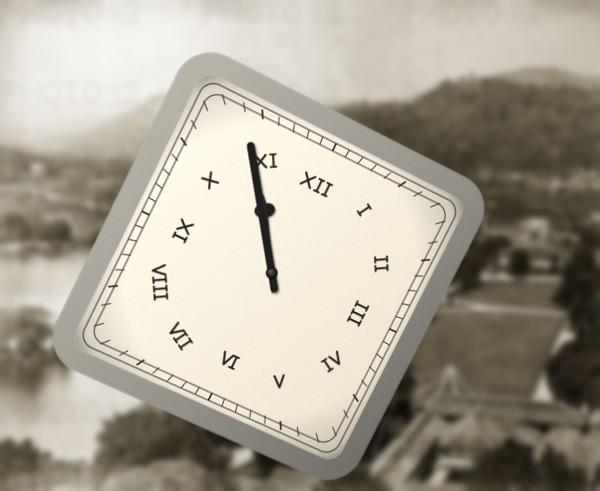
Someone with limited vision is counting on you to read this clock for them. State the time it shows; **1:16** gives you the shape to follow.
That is **10:54**
